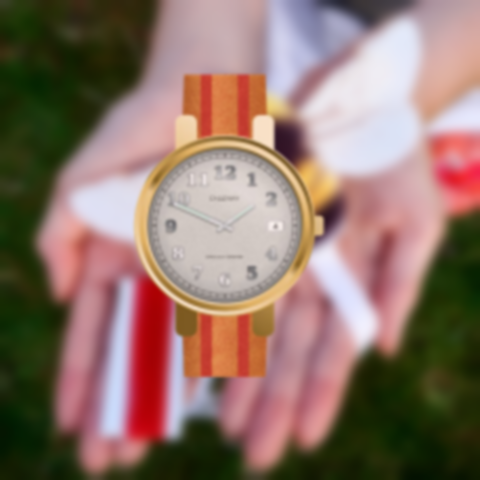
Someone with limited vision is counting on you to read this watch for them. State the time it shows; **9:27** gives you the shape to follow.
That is **1:49**
